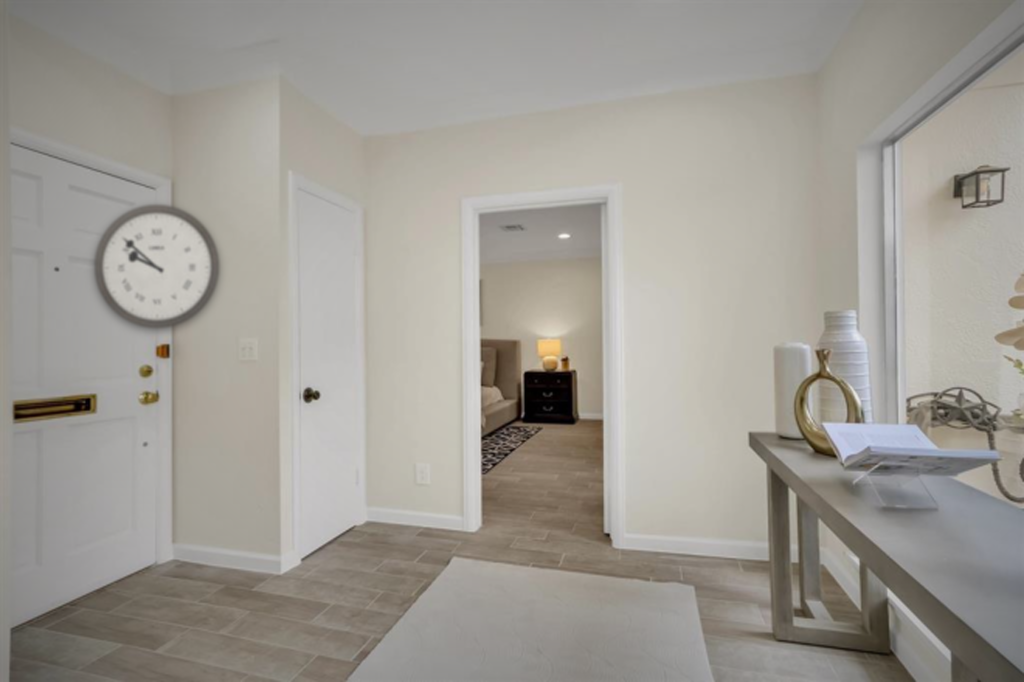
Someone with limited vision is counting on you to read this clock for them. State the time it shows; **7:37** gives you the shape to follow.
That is **9:52**
